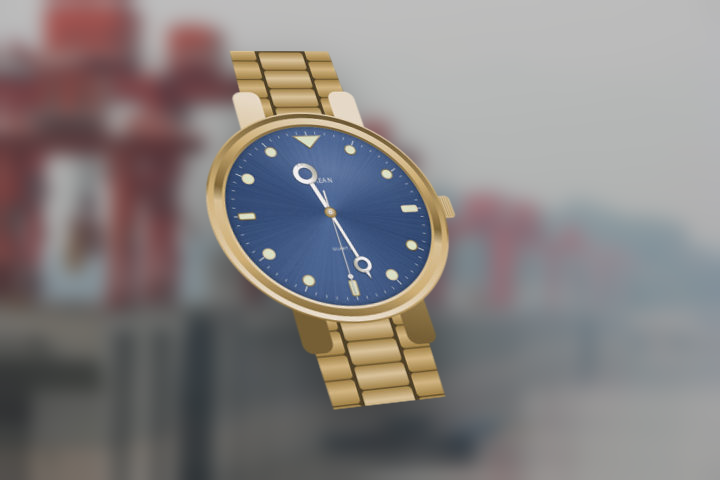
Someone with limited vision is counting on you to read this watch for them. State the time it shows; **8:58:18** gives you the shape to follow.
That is **11:27:30**
